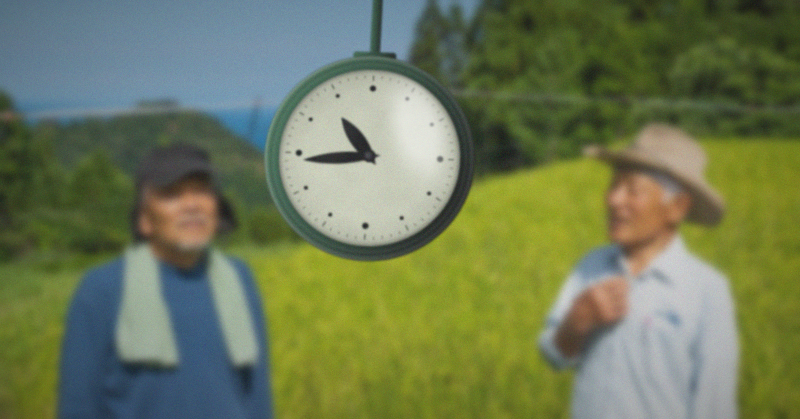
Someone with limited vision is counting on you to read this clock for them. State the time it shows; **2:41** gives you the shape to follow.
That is **10:44**
